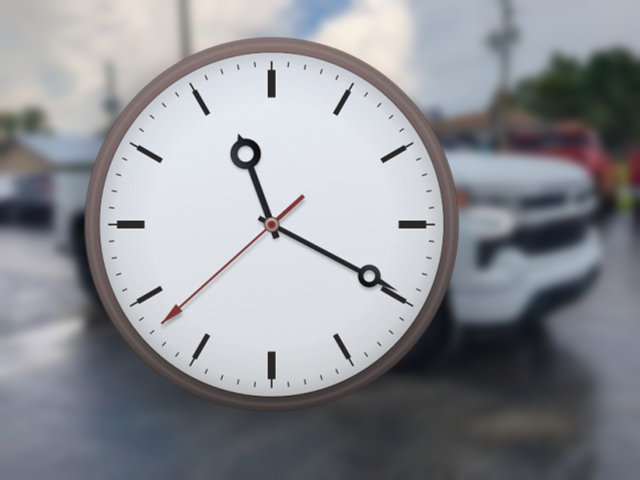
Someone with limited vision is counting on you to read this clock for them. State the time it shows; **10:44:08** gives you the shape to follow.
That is **11:19:38**
